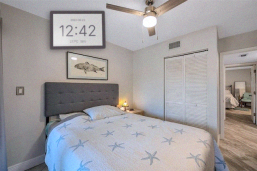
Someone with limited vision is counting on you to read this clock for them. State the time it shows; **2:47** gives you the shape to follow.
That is **12:42**
